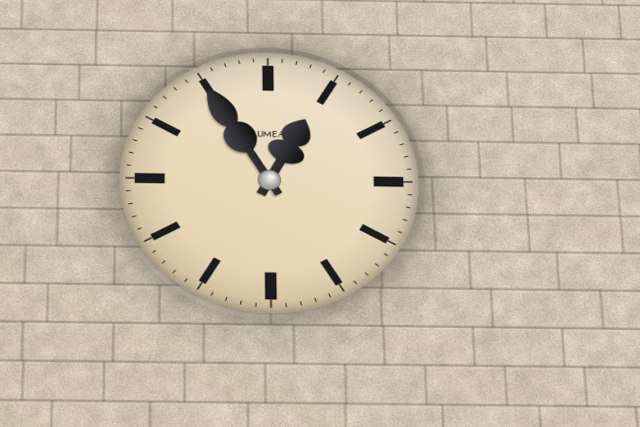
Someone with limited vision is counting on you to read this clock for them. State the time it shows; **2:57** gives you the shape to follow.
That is **12:55**
